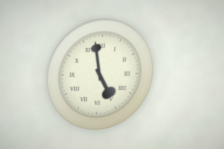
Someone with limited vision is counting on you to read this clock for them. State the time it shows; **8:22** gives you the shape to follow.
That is **4:58**
